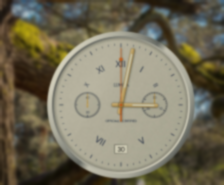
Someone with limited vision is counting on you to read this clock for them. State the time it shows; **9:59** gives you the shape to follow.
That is **3:02**
